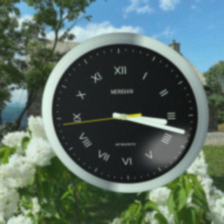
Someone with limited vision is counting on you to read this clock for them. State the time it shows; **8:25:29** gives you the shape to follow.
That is **3:17:44**
